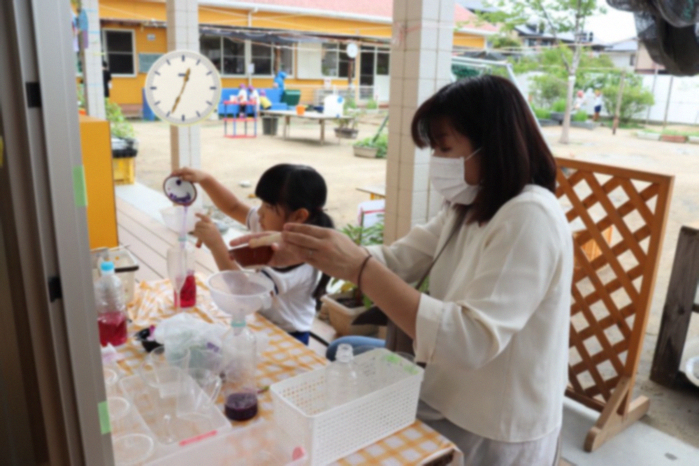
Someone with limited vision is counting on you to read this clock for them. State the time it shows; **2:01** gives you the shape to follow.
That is **12:34**
